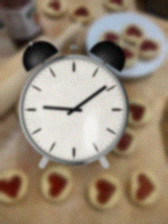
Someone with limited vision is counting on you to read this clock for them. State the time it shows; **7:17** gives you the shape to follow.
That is **9:09**
